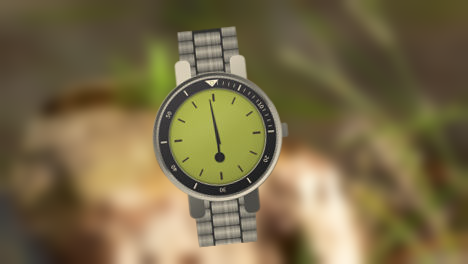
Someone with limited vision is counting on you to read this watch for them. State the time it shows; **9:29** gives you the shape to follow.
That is **5:59**
